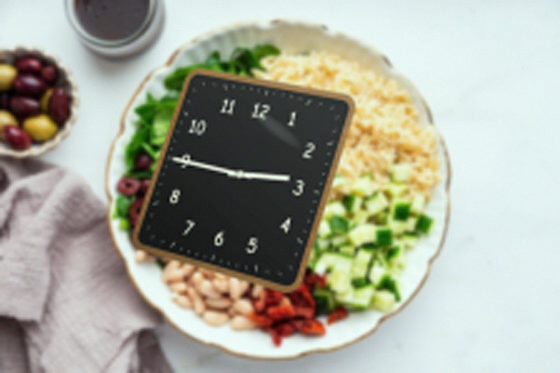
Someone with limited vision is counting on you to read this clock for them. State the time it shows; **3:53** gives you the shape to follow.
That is **2:45**
